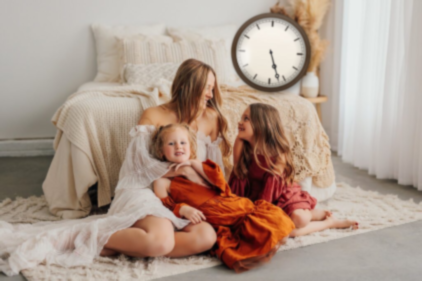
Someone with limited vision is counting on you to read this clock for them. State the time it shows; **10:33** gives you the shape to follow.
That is **5:27**
